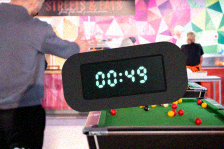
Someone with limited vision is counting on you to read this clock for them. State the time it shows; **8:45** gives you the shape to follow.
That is **0:49**
